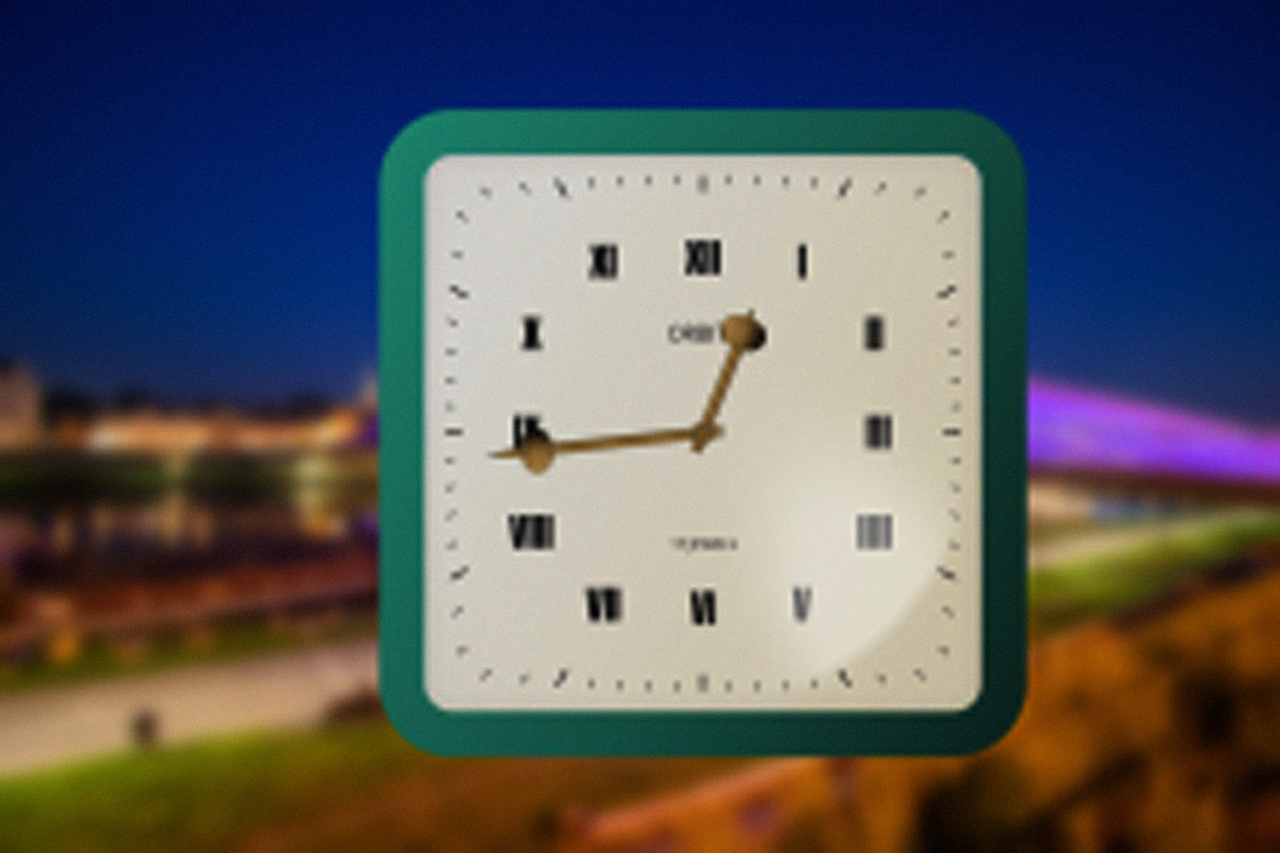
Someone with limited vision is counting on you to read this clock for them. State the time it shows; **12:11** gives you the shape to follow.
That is **12:44**
